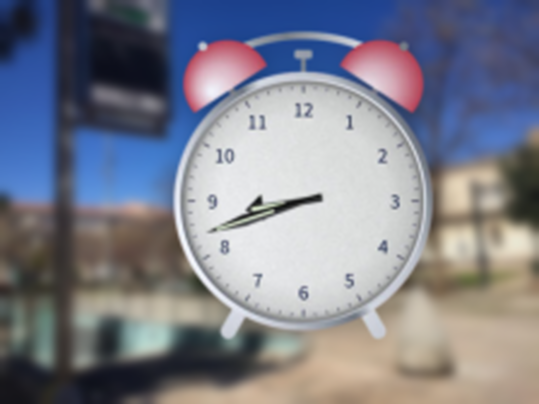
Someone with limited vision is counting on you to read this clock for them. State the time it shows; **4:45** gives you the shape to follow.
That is **8:42**
